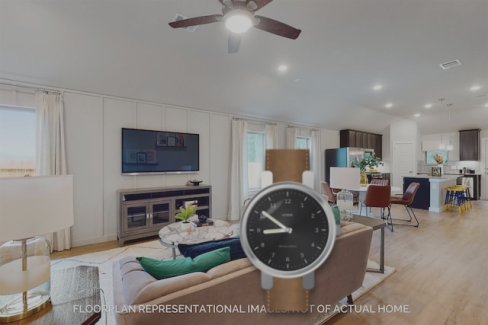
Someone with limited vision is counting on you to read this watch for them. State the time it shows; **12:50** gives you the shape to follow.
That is **8:51**
